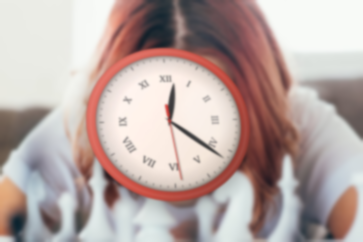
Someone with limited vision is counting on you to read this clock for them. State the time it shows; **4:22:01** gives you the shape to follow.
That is **12:21:29**
